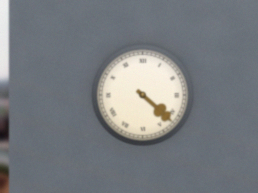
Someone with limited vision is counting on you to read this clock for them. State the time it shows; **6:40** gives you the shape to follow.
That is **4:22**
